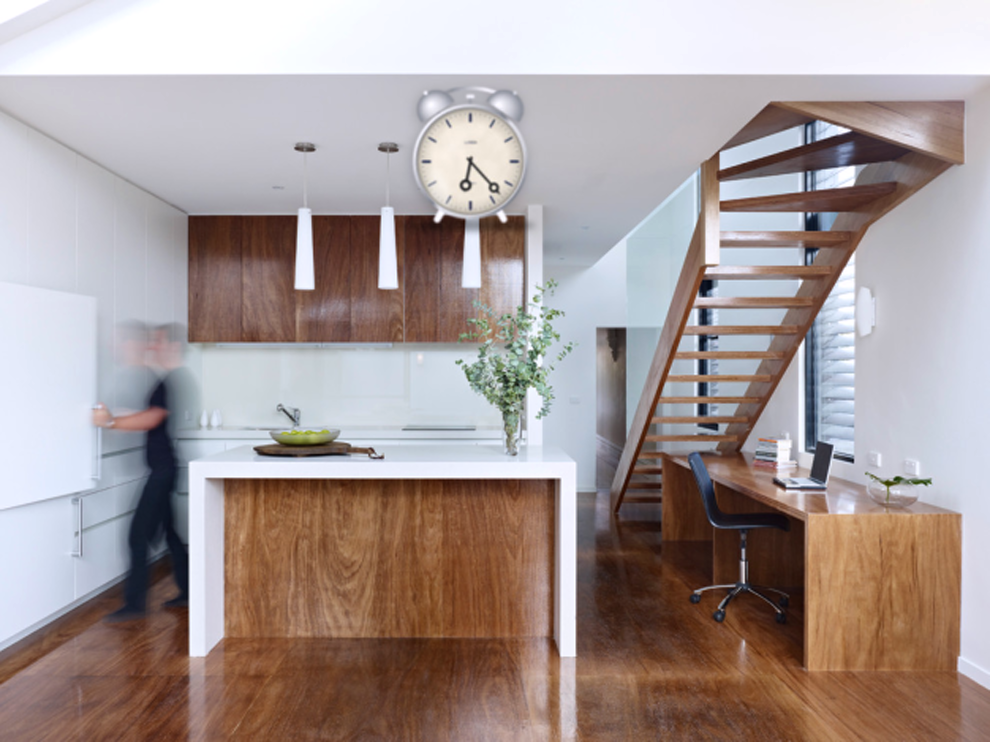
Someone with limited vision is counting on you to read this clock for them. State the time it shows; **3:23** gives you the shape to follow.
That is **6:23**
